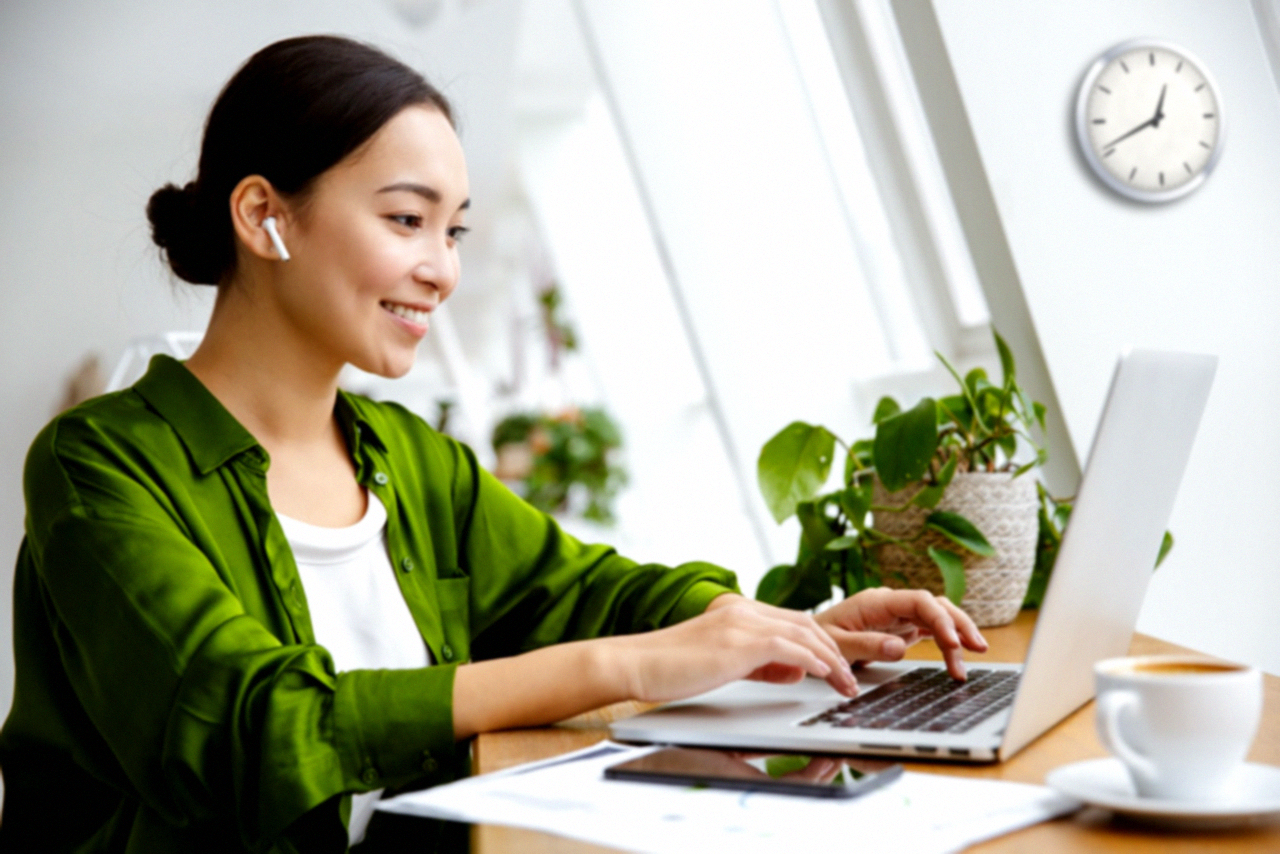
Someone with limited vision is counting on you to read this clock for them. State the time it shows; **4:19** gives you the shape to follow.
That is **12:41**
